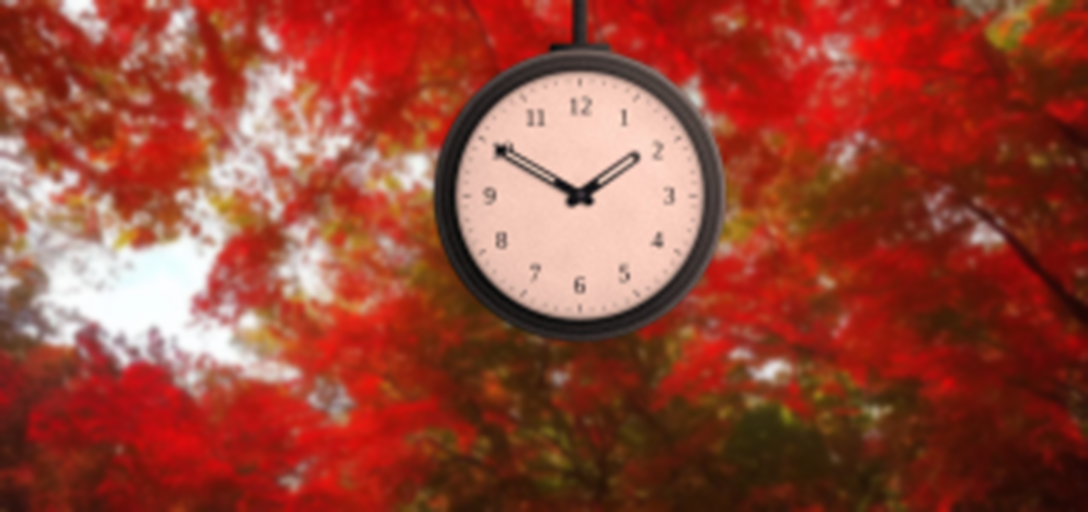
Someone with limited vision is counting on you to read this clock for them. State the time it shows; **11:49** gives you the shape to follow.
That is **1:50**
